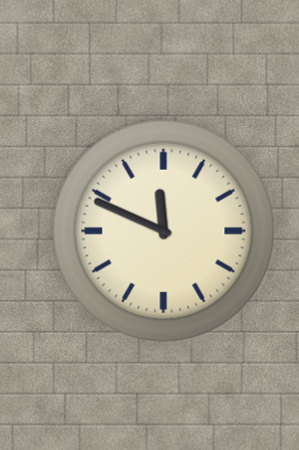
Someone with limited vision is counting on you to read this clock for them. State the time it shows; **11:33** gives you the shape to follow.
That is **11:49**
